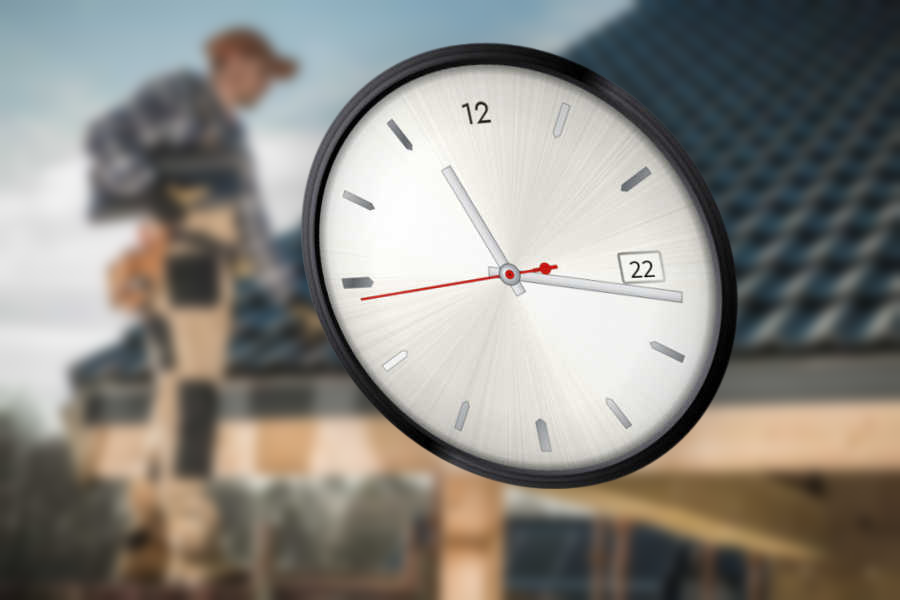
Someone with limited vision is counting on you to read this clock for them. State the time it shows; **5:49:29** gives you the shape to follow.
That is **11:16:44**
